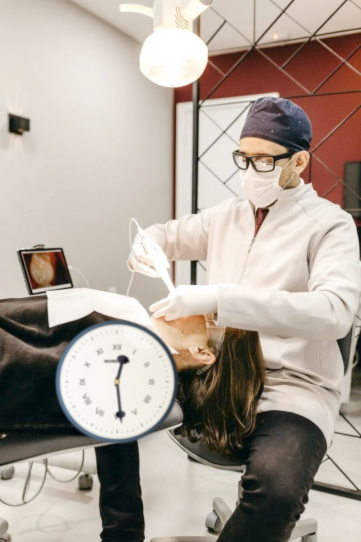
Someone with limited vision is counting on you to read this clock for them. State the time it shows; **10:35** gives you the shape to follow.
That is **12:29**
